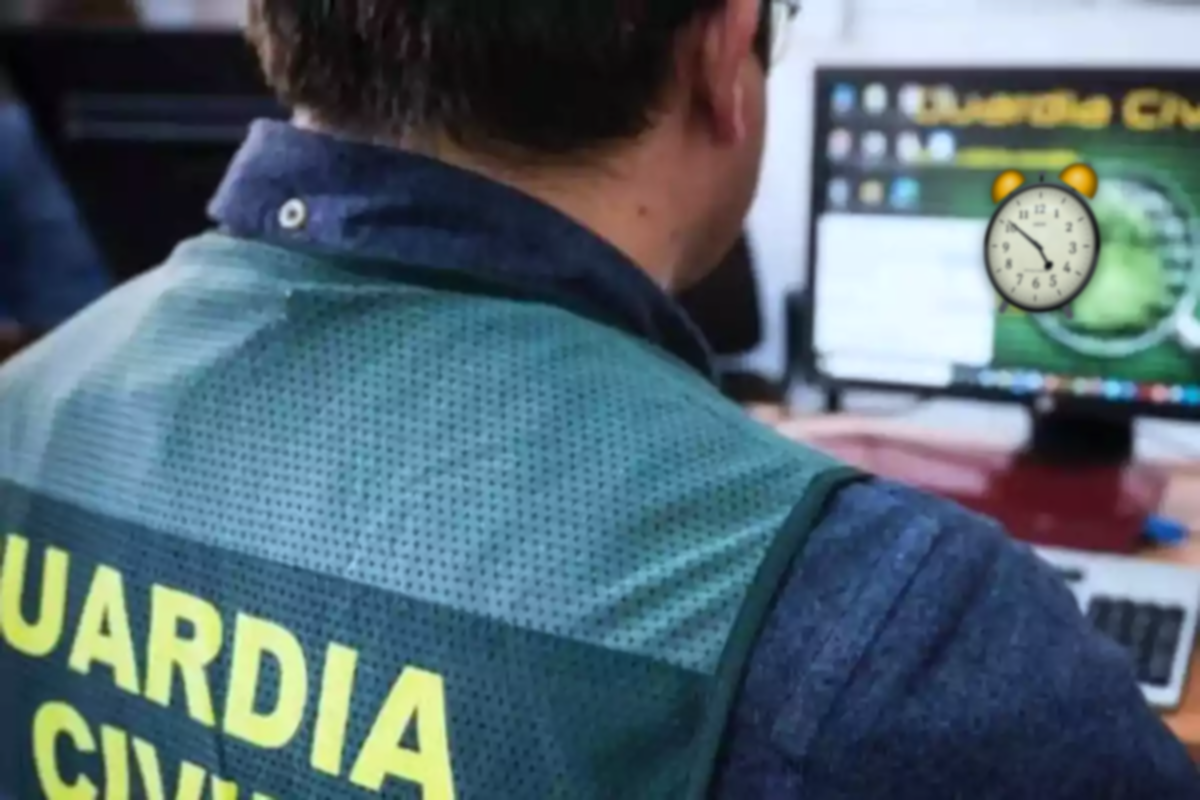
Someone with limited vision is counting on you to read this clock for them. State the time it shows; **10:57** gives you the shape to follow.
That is **4:51**
